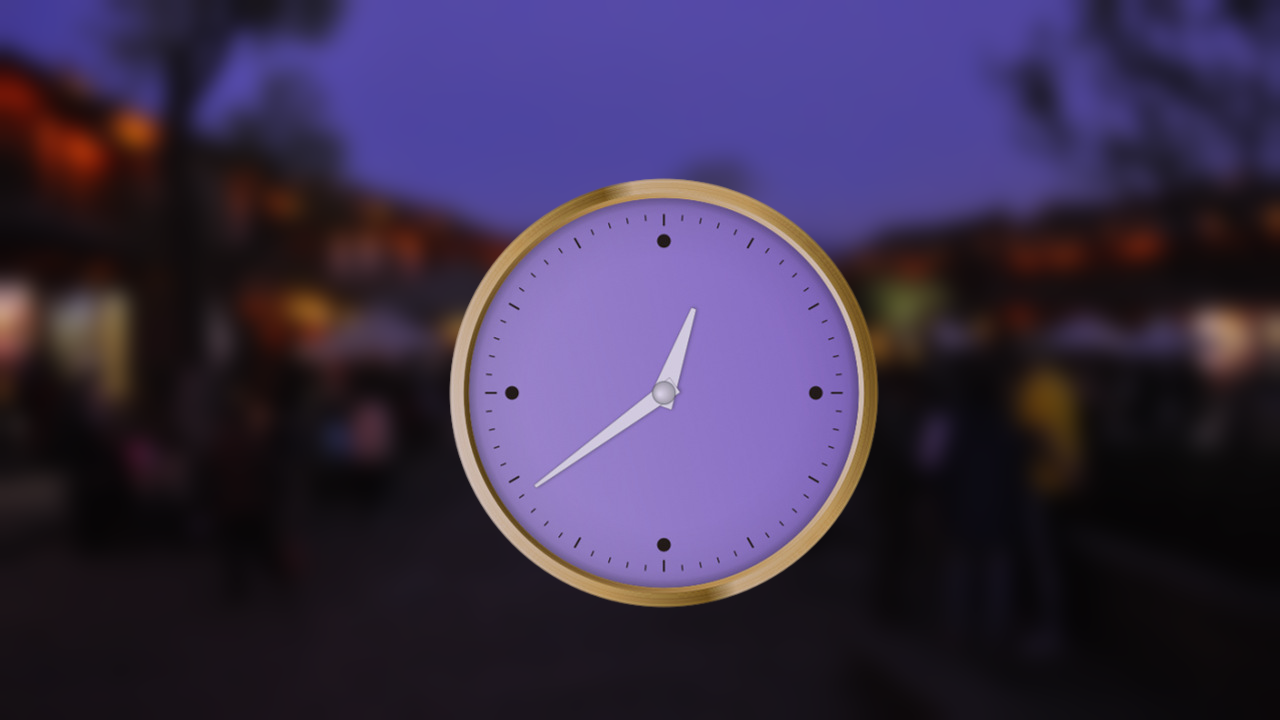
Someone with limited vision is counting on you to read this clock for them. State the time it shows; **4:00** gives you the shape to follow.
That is **12:39**
